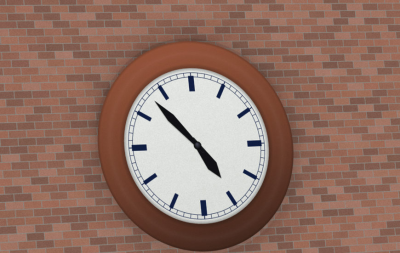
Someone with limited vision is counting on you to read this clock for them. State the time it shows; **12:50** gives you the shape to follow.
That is **4:53**
